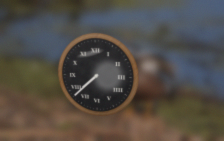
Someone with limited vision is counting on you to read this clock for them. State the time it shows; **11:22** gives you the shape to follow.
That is **7:38**
